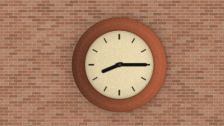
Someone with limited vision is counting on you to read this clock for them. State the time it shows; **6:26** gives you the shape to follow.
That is **8:15**
